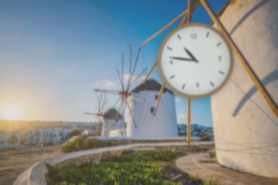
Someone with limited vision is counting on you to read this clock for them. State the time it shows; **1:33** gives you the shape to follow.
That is **10:47**
